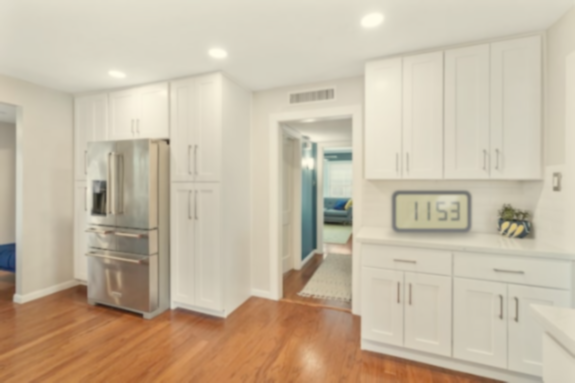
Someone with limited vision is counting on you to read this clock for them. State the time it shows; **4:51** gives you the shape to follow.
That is **11:53**
